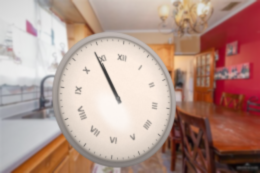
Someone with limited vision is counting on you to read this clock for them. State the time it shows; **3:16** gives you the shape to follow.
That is **10:54**
